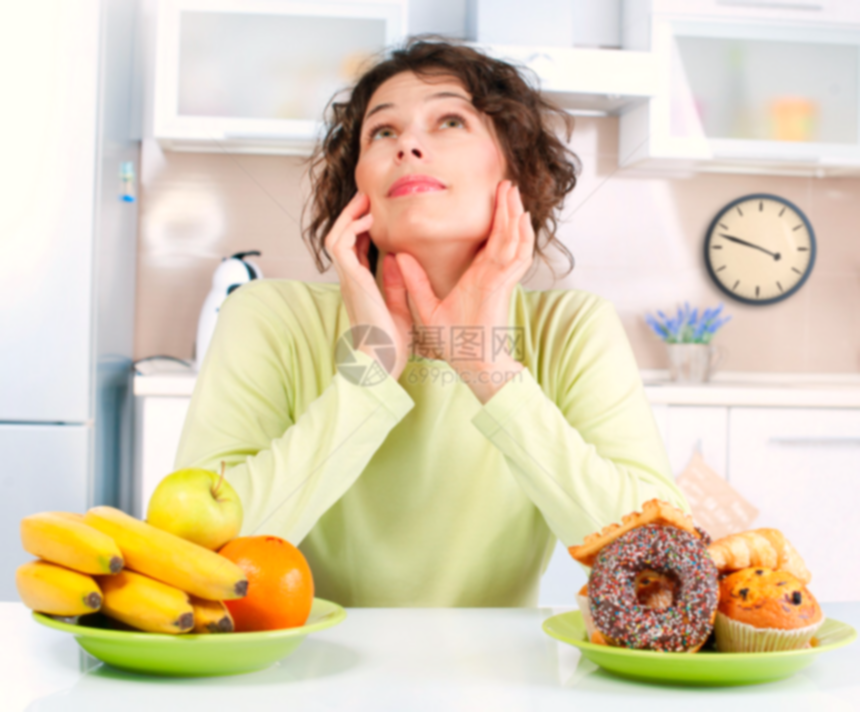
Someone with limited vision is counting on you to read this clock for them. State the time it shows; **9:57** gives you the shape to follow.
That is **3:48**
